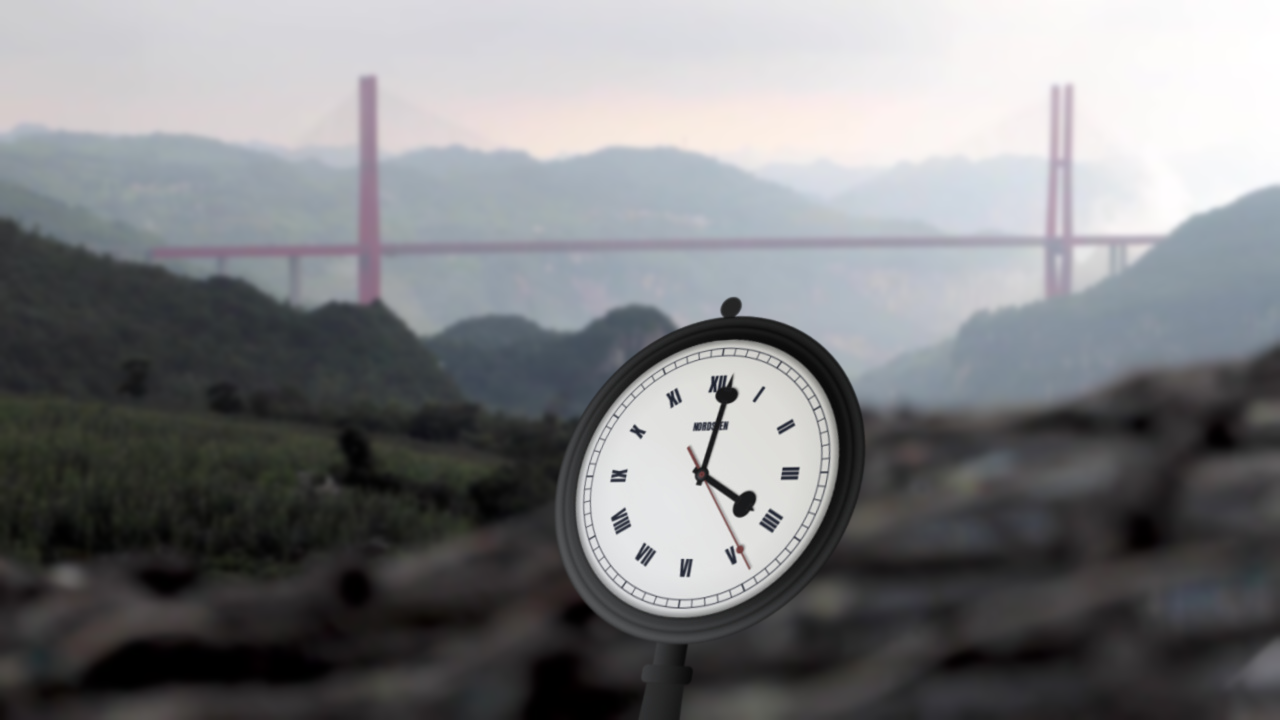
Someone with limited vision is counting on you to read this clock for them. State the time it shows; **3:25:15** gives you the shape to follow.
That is **4:01:24**
